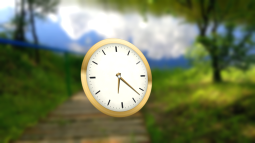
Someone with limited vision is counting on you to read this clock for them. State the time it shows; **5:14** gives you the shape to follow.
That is **6:22**
